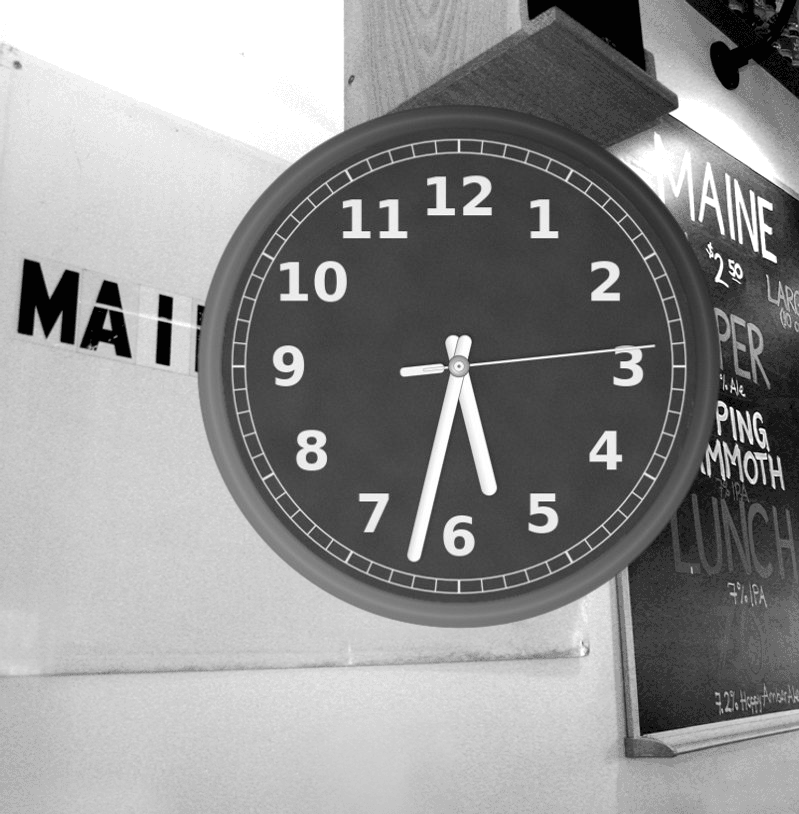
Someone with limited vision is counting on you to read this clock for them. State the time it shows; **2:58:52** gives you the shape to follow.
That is **5:32:14**
